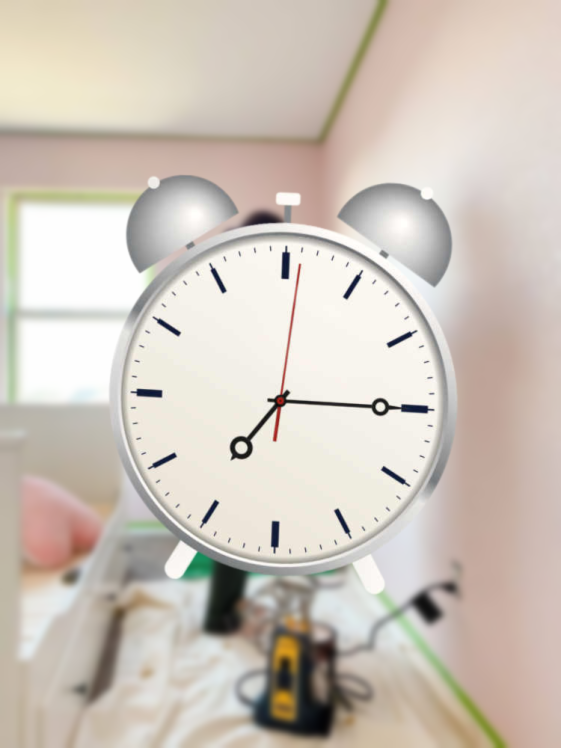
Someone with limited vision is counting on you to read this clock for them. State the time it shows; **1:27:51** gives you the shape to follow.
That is **7:15:01**
